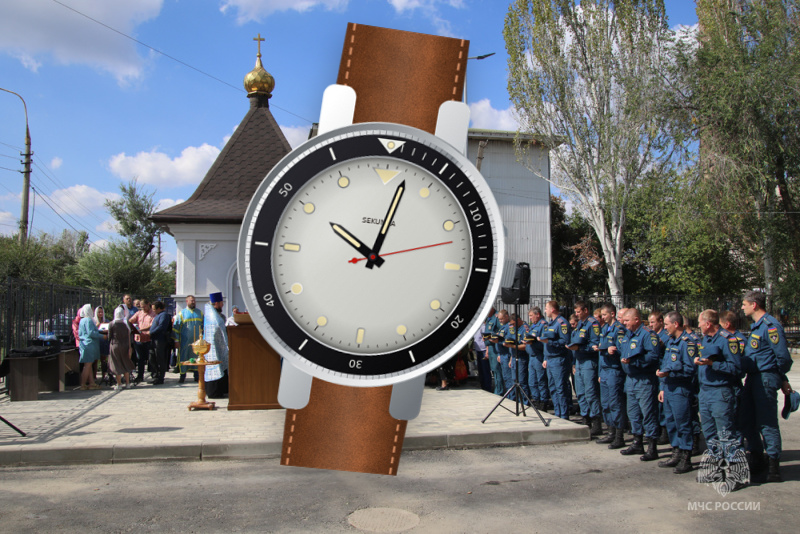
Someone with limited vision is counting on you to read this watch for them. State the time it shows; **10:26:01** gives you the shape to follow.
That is **10:02:12**
